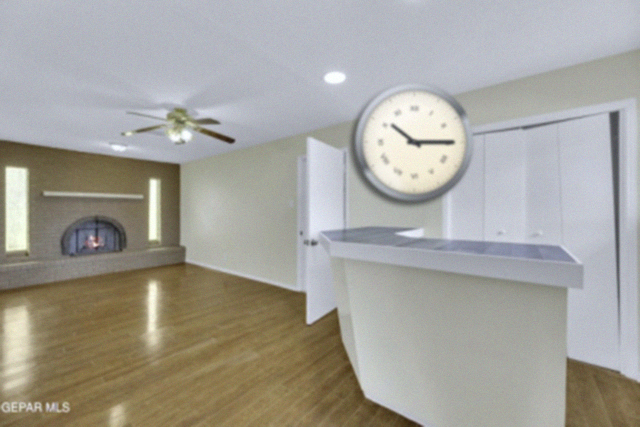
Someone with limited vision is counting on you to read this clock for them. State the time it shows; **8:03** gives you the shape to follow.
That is **10:15**
